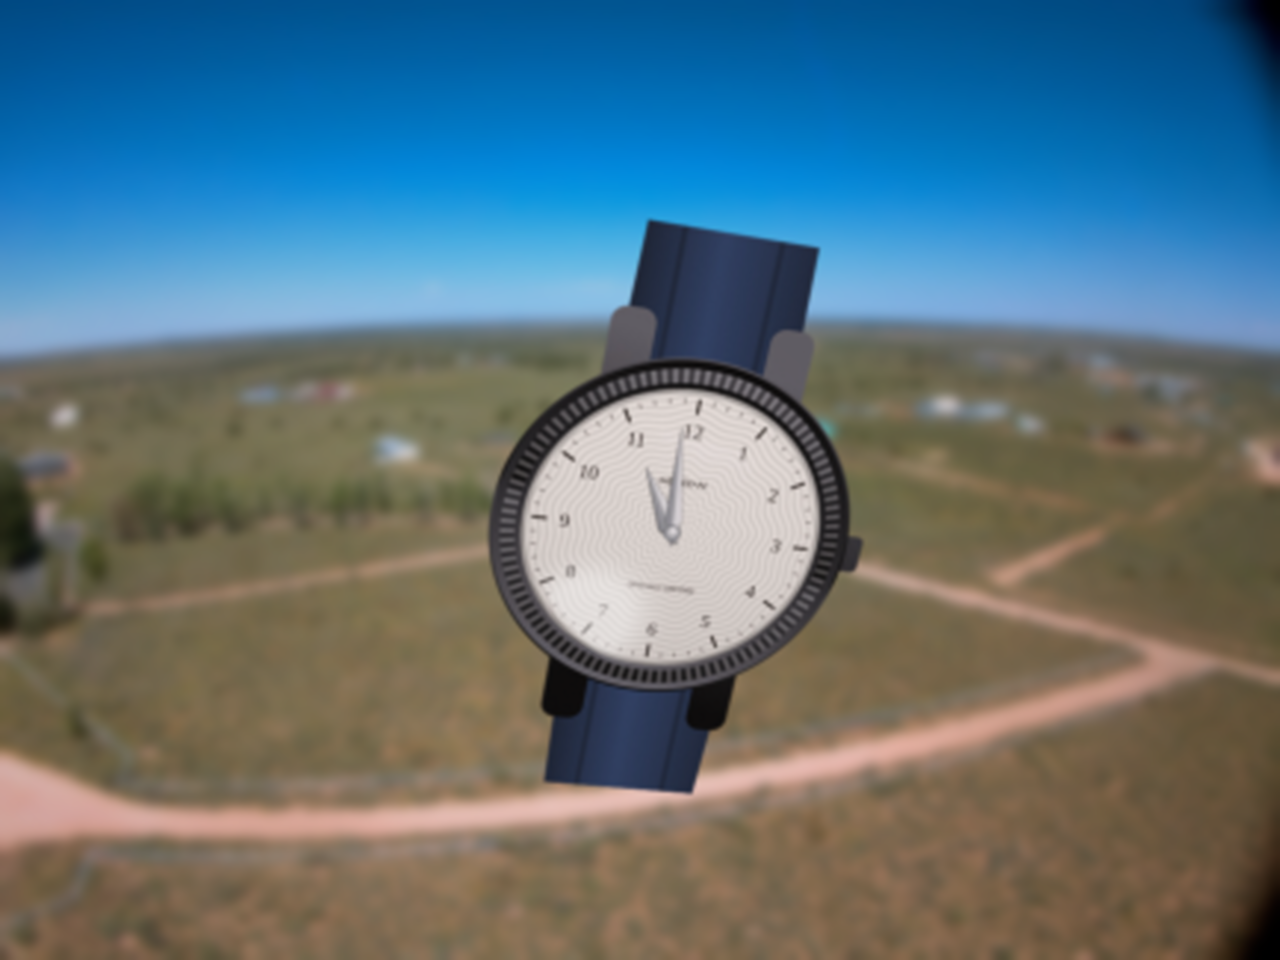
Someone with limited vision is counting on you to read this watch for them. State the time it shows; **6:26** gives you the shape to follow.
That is **10:59**
